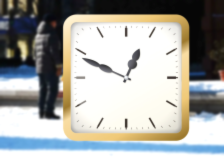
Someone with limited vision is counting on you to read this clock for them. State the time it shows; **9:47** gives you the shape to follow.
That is **12:49**
